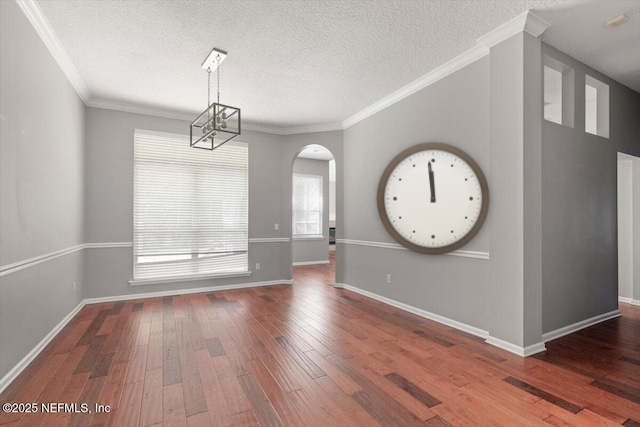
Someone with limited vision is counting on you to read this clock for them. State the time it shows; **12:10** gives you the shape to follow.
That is **11:59**
